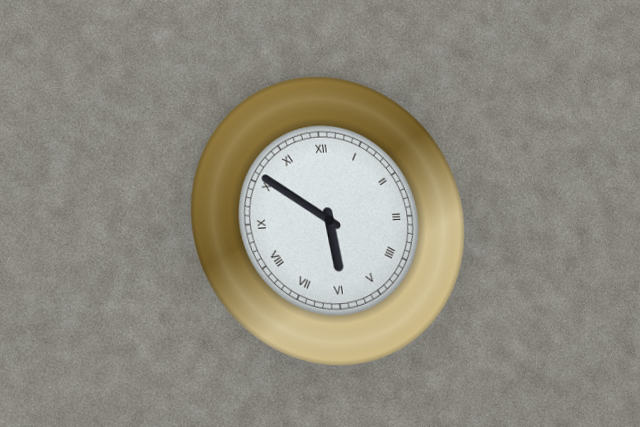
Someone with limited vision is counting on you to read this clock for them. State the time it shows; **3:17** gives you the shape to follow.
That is **5:51**
